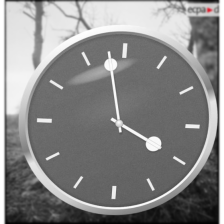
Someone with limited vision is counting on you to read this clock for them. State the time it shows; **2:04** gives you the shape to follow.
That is **3:58**
